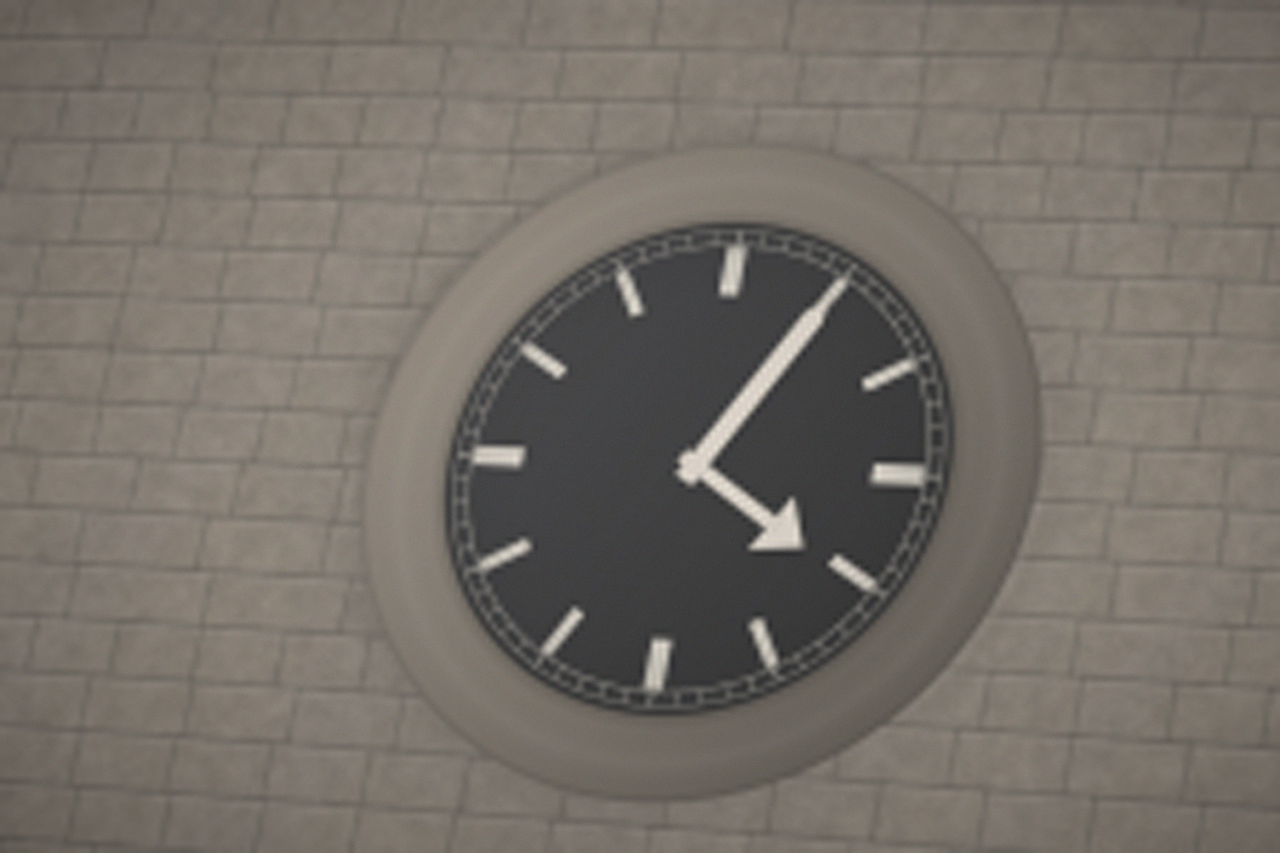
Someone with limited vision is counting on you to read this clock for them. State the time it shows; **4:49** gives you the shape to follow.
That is **4:05**
